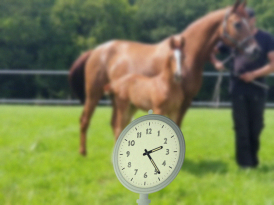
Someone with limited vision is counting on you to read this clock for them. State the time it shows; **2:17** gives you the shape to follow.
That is **2:24**
